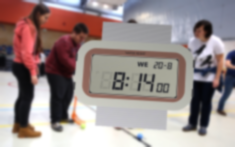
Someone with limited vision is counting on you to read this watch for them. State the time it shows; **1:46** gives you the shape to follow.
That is **8:14**
